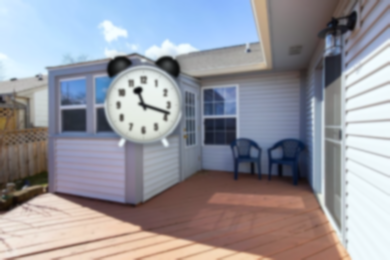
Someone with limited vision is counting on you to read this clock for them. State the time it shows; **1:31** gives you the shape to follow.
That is **11:18**
